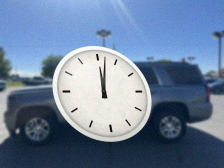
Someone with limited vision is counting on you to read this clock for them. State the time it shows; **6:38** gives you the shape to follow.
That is **12:02**
